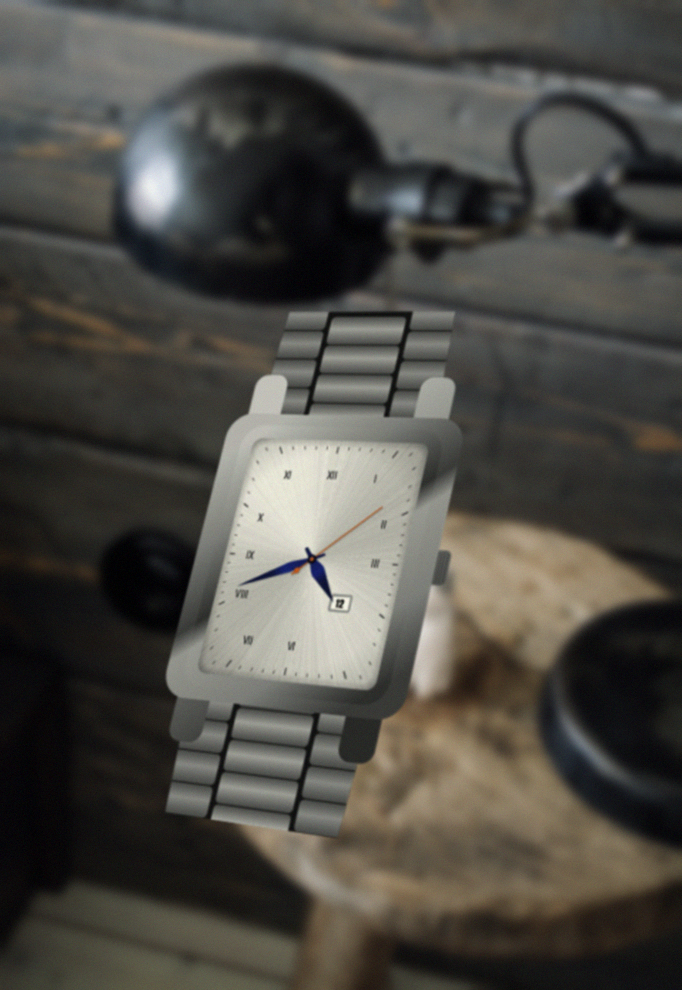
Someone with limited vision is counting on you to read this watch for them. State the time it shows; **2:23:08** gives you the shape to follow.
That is **4:41:08**
